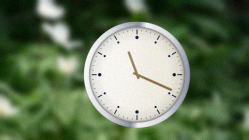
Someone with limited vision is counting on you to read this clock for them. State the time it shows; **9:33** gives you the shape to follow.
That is **11:19**
